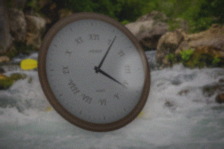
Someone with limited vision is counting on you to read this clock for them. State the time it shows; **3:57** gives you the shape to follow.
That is **4:06**
